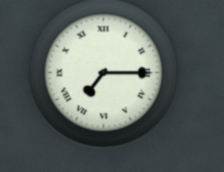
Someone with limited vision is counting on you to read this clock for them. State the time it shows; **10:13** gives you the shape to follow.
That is **7:15**
